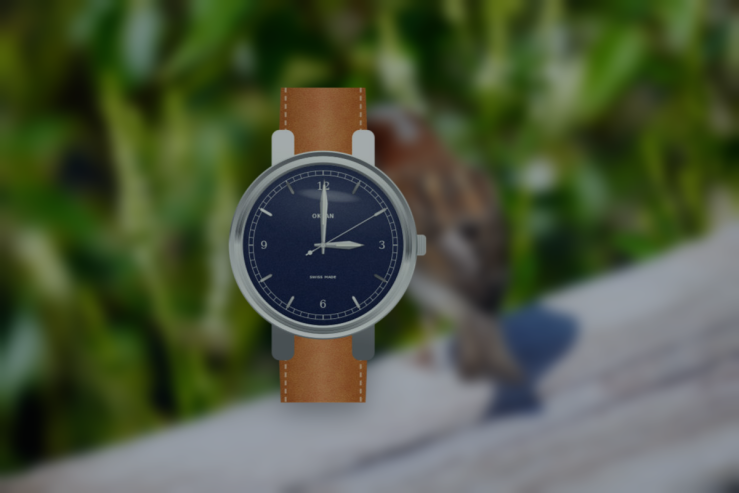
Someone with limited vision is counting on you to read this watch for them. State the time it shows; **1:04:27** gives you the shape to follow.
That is **3:00:10**
